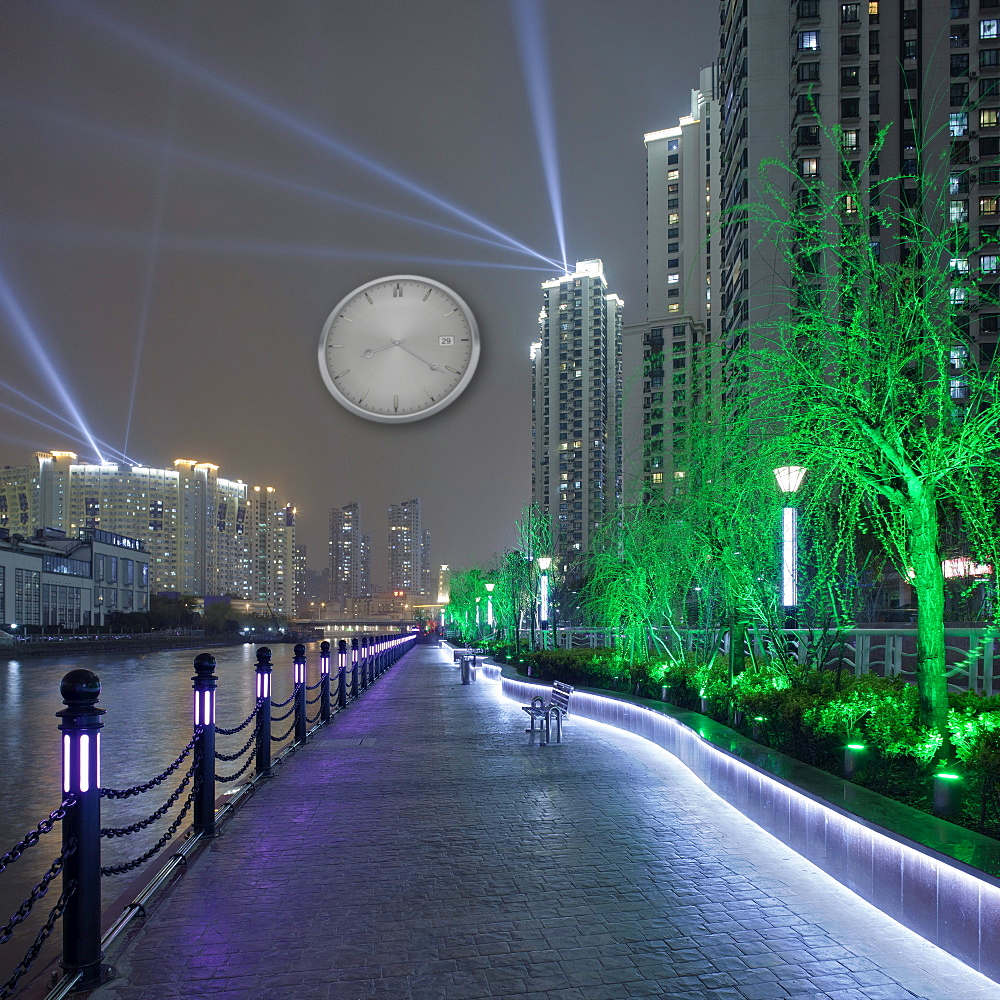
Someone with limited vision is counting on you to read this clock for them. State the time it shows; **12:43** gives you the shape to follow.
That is **8:21**
